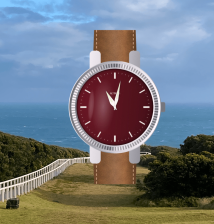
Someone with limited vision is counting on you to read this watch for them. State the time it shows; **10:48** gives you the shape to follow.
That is **11:02**
